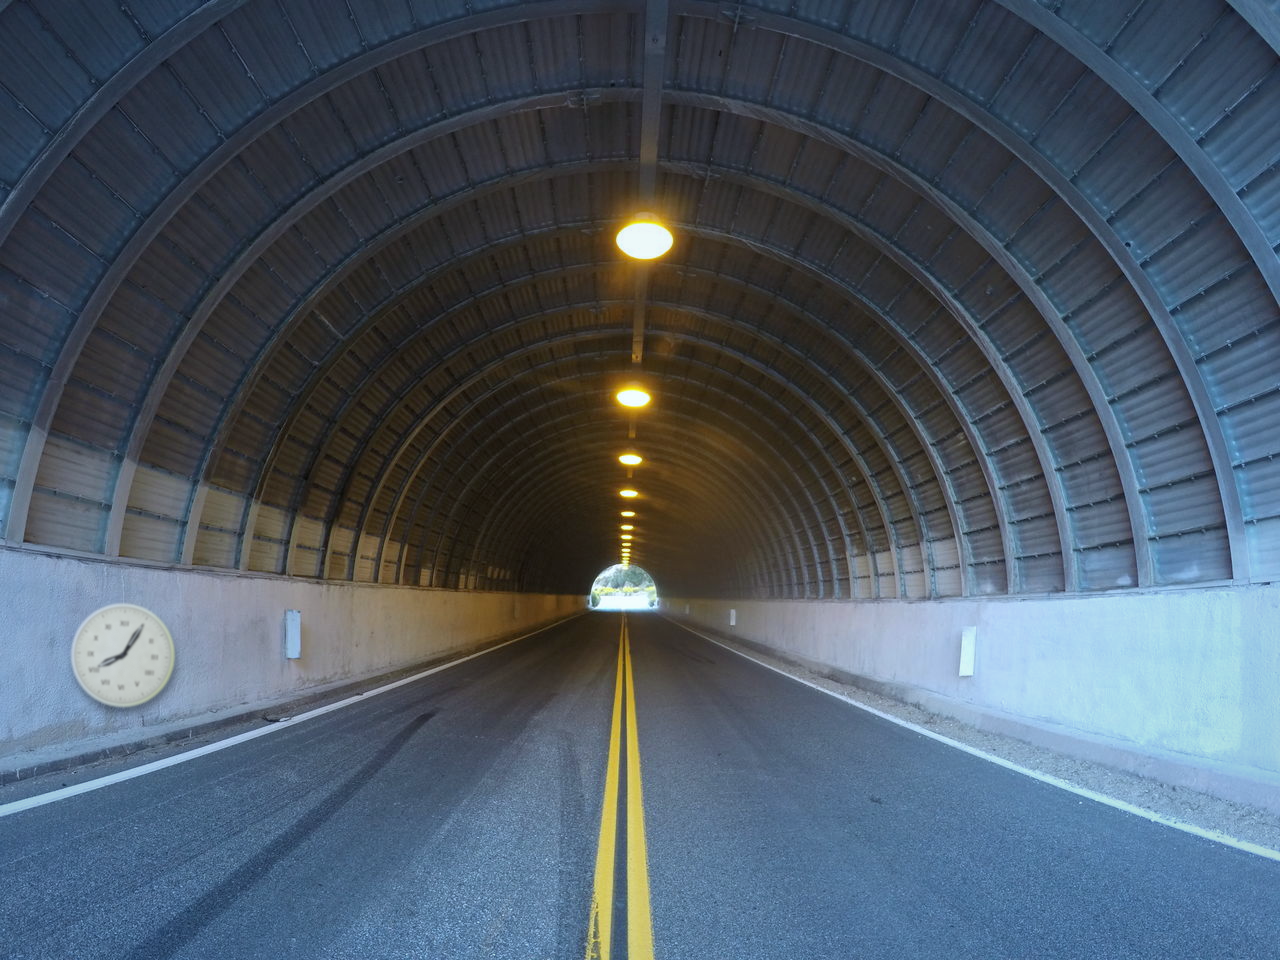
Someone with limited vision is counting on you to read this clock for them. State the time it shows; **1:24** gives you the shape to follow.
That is **8:05**
